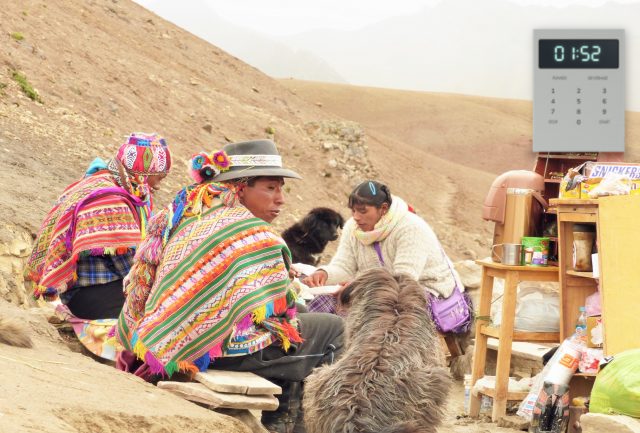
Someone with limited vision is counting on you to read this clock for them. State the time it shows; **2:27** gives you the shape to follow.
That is **1:52**
